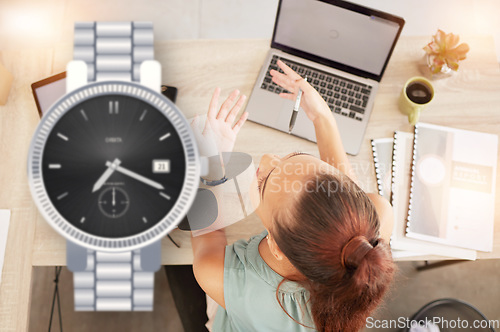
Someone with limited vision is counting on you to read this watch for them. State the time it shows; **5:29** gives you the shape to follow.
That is **7:19**
